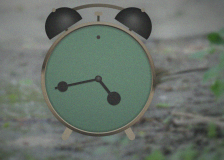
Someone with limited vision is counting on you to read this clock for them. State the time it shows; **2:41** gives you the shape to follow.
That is **4:43**
